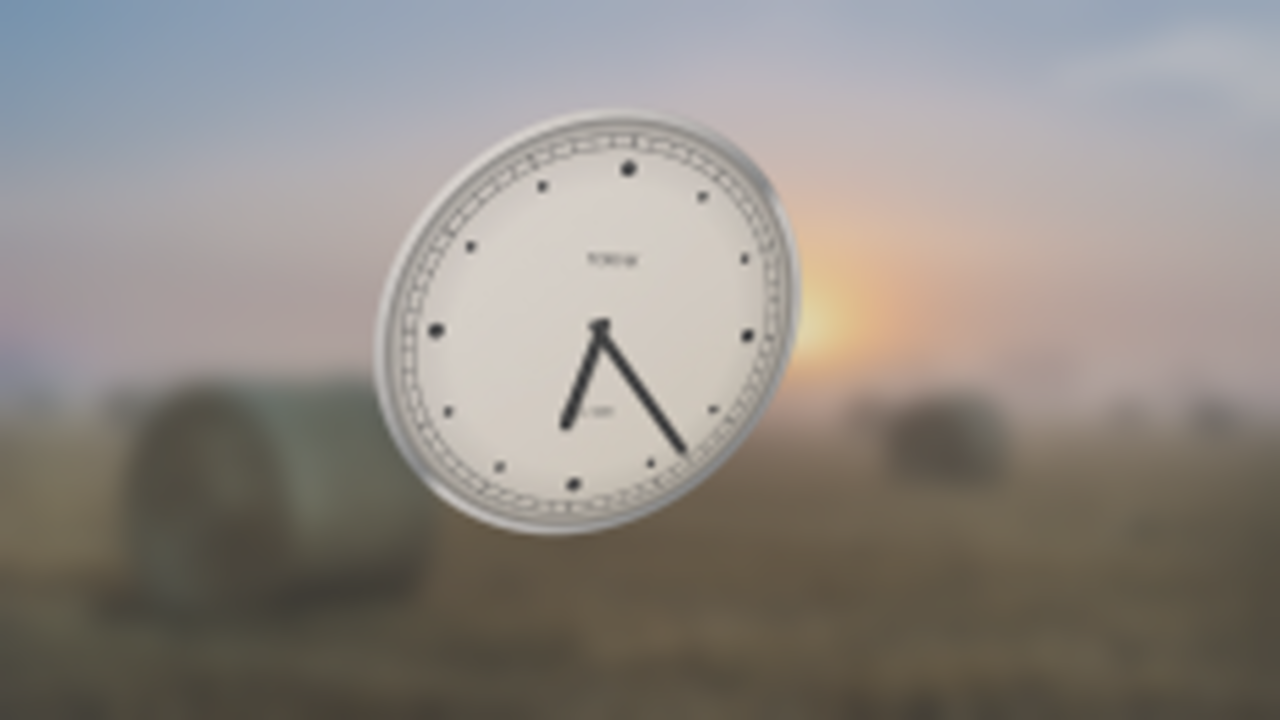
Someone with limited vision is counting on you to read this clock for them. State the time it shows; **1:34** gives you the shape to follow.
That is **6:23**
